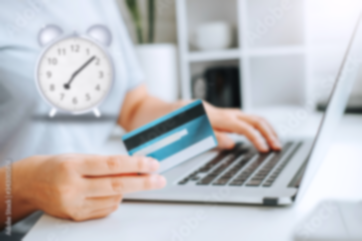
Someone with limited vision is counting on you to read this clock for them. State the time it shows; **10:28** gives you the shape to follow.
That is **7:08**
